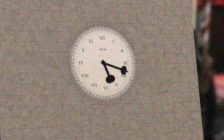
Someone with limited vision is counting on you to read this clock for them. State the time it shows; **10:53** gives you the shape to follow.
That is **5:18**
